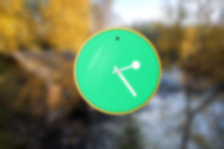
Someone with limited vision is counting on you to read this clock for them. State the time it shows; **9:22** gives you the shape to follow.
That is **2:24**
